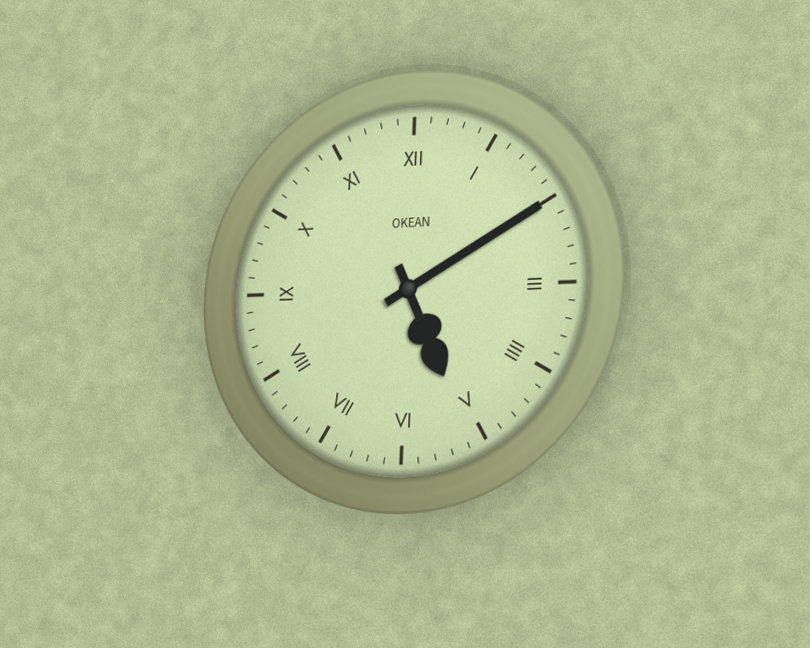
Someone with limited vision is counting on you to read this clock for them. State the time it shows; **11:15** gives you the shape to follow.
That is **5:10**
